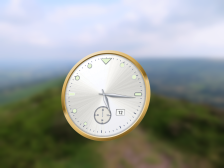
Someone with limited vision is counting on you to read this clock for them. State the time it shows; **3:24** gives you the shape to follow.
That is **5:16**
